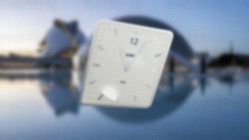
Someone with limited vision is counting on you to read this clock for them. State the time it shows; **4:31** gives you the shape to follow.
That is **11:04**
